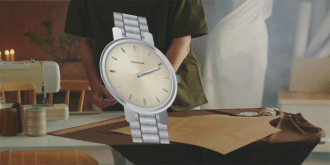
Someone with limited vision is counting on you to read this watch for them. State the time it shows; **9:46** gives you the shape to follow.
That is **2:11**
